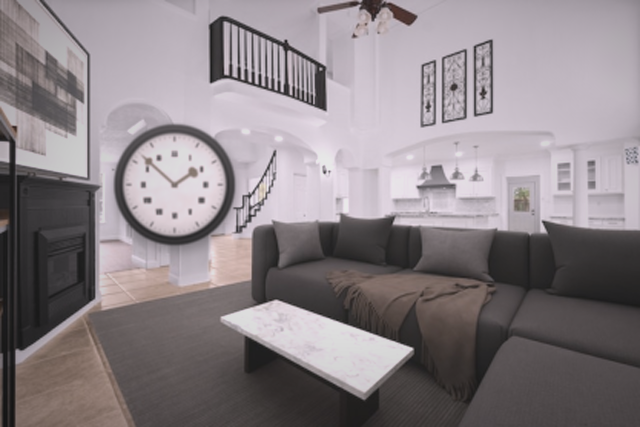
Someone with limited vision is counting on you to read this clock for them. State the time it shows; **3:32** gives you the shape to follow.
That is **1:52**
